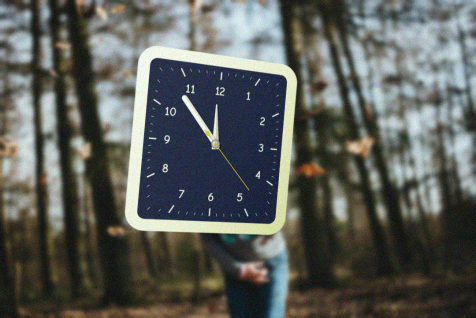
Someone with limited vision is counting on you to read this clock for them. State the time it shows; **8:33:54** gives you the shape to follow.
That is **11:53:23**
